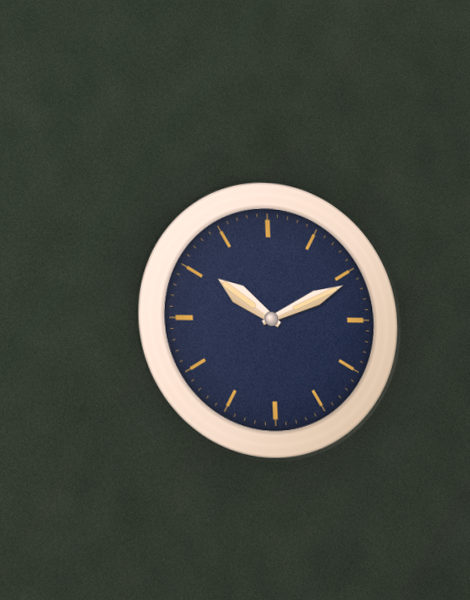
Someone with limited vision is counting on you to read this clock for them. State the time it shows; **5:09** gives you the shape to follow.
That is **10:11**
